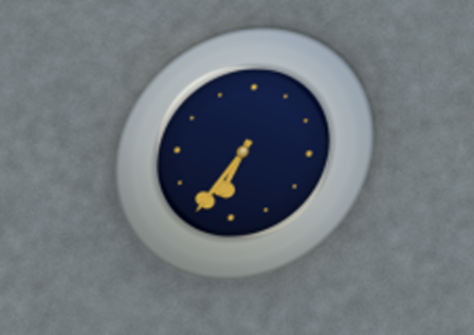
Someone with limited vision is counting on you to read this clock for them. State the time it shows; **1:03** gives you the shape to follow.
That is **6:35**
